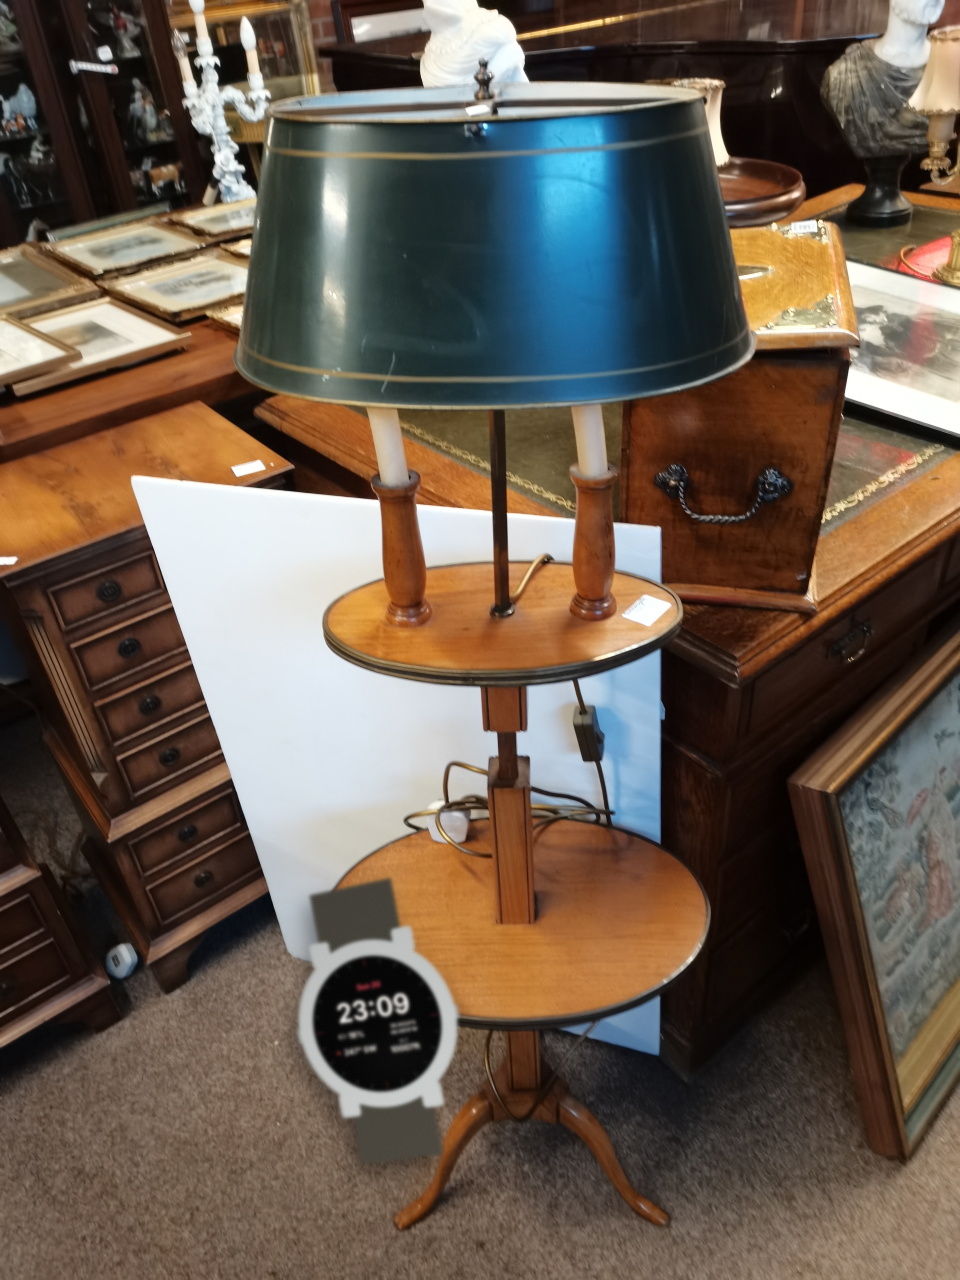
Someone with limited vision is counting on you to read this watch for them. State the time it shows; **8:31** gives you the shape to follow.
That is **23:09**
